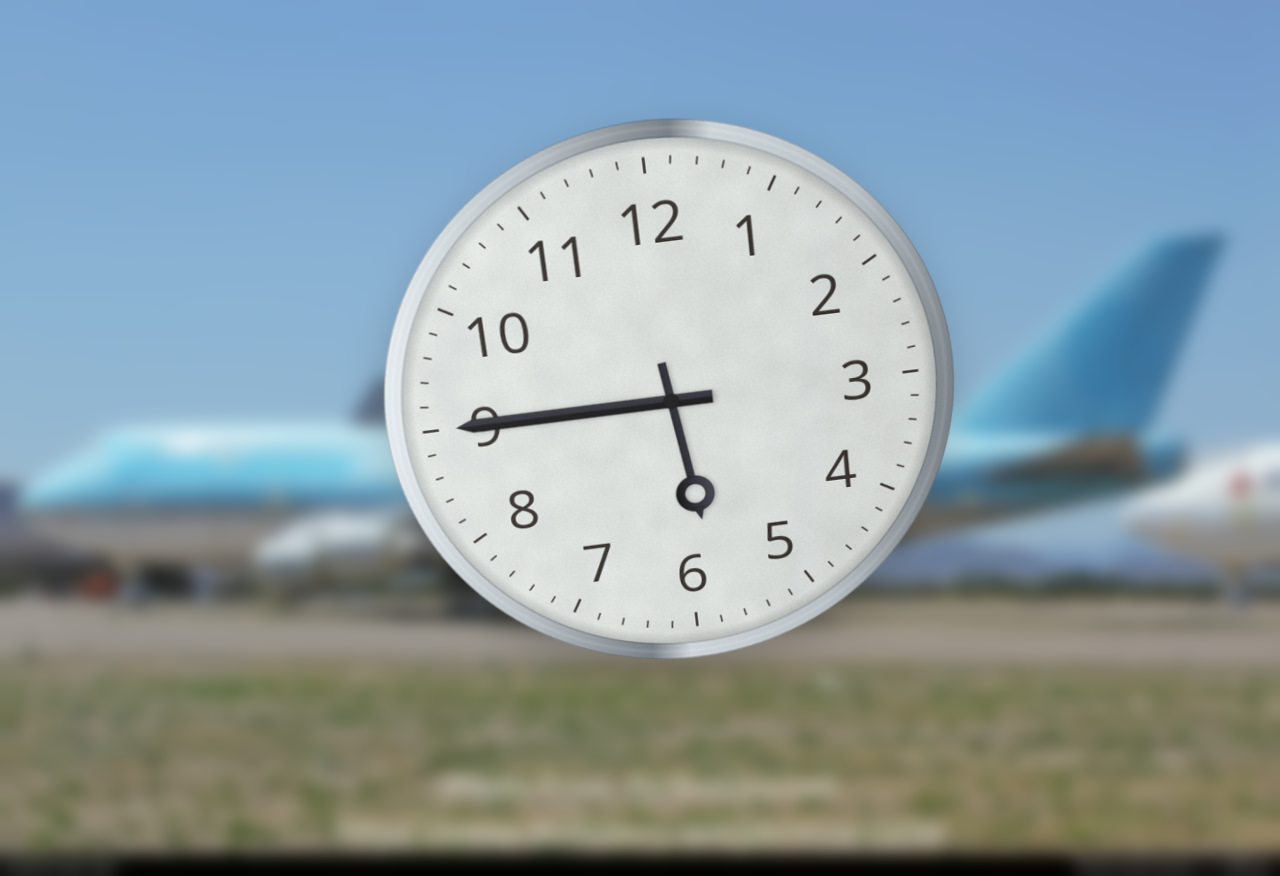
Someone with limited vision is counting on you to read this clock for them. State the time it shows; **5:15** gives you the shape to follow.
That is **5:45**
